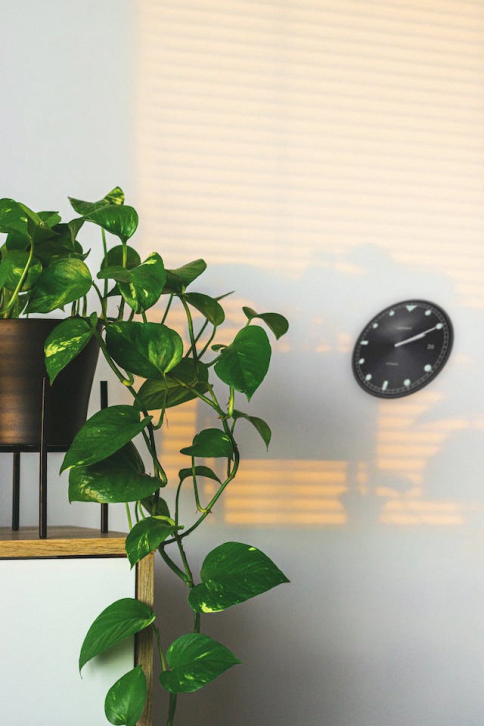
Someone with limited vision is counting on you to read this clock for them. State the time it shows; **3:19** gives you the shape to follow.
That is **2:10**
